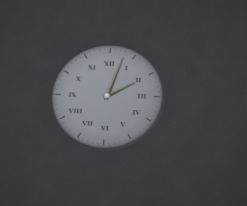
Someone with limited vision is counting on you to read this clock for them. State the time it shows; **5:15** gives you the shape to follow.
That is **2:03**
